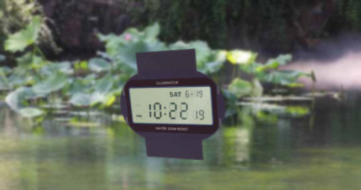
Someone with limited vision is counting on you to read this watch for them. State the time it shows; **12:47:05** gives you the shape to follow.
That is **10:22:19**
